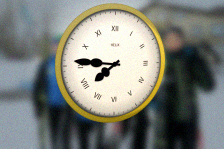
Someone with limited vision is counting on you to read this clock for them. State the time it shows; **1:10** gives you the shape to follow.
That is **7:46**
